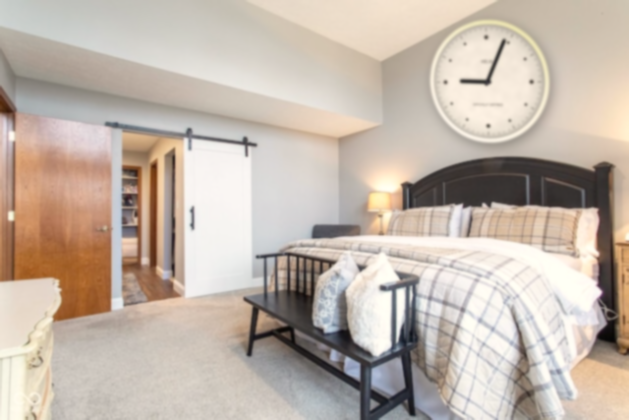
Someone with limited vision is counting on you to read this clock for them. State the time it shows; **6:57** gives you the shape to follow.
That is **9:04**
